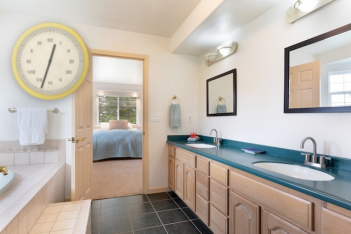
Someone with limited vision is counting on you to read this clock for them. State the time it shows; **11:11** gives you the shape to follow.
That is **12:33**
